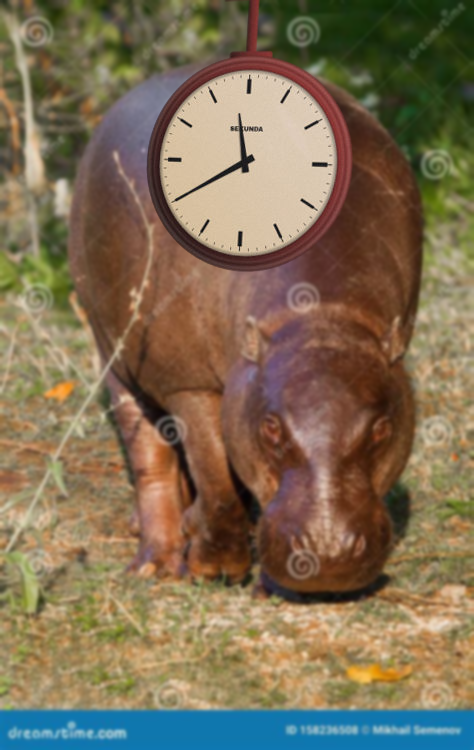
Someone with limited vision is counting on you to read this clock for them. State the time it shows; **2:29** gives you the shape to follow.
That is **11:40**
